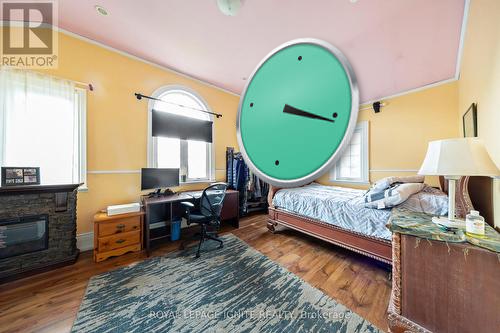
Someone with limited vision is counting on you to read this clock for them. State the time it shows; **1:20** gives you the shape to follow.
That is **3:16**
